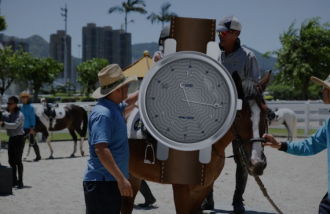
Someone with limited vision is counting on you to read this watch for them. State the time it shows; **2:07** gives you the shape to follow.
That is **11:16**
